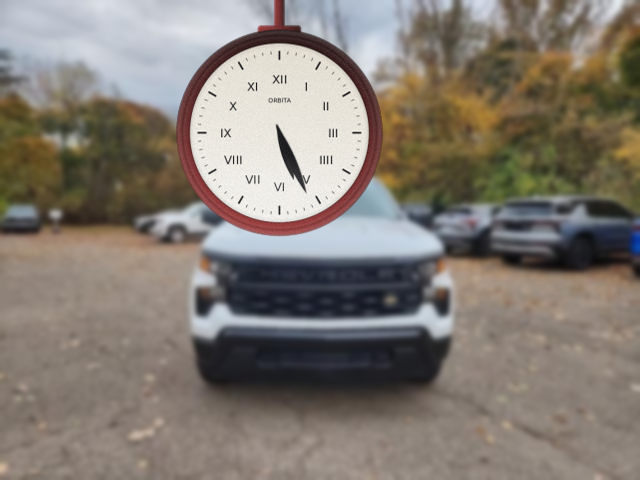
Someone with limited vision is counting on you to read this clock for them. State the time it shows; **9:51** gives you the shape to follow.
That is **5:26**
